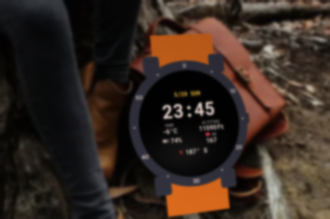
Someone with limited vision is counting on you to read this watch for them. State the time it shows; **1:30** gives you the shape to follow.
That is **23:45**
